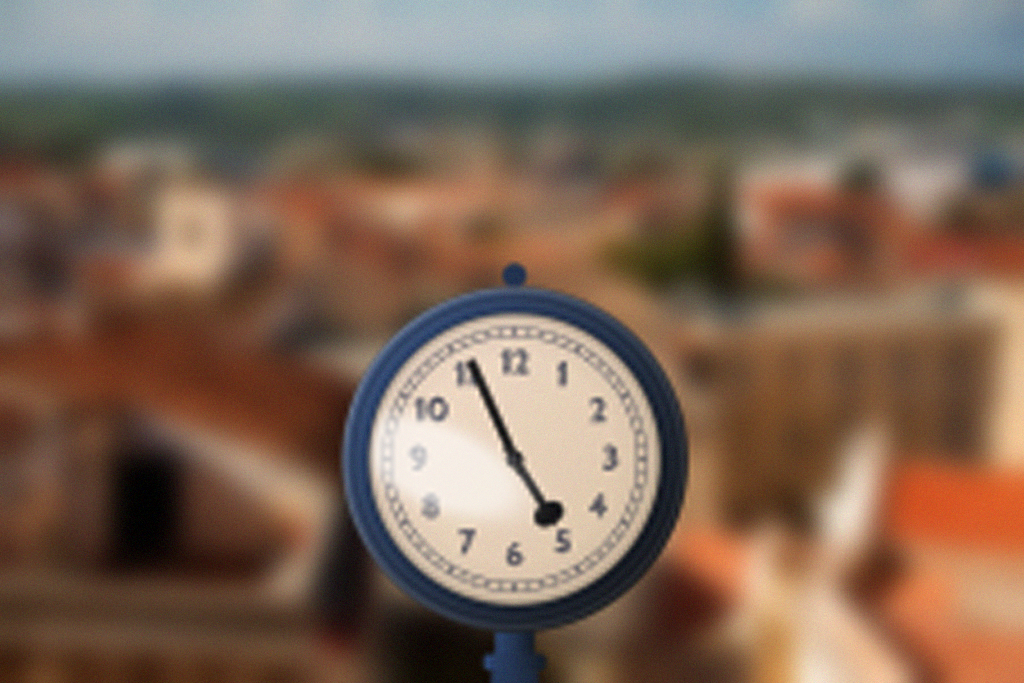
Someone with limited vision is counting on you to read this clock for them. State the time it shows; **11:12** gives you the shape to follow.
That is **4:56**
